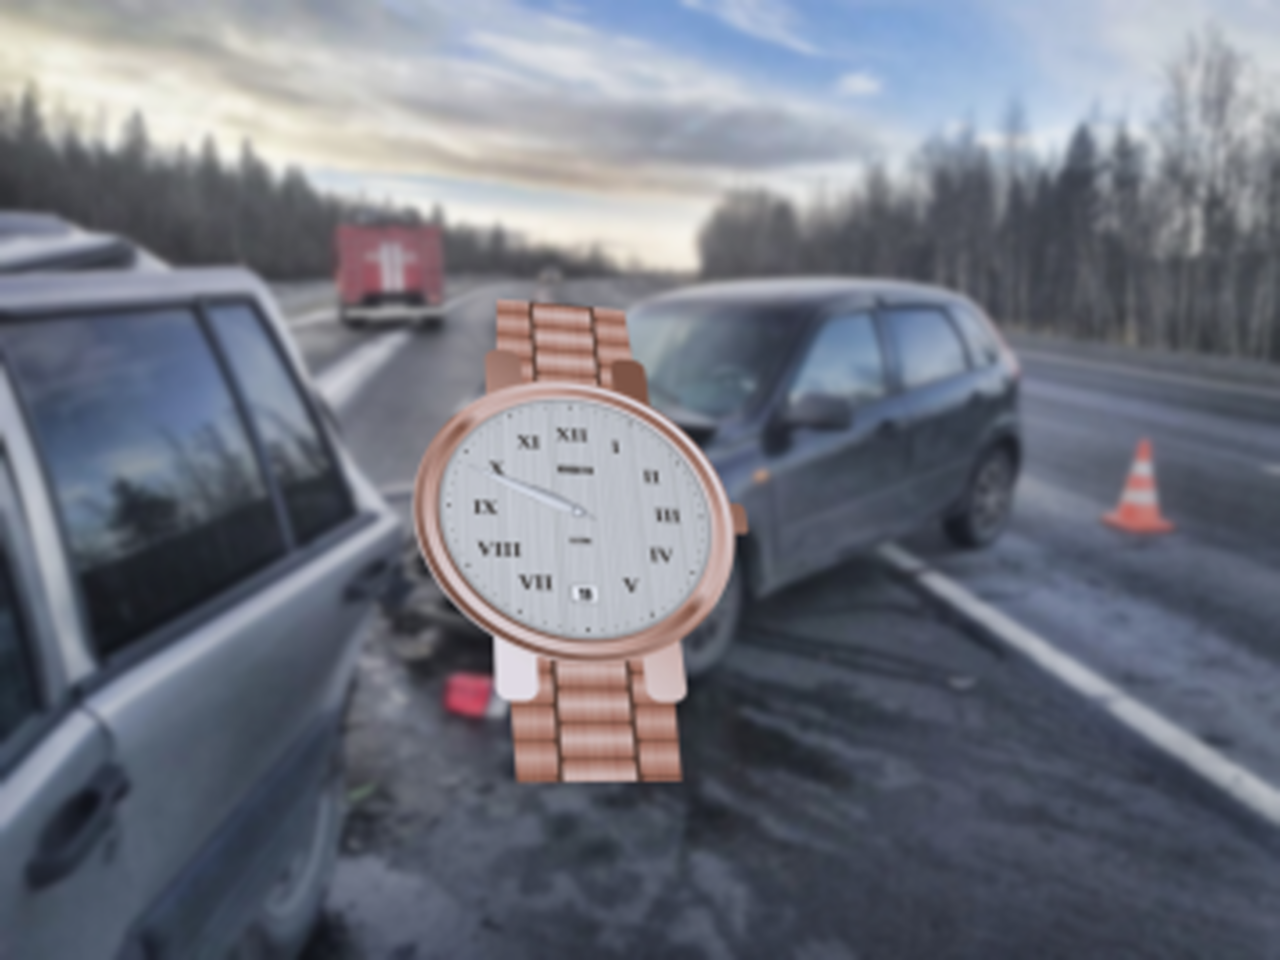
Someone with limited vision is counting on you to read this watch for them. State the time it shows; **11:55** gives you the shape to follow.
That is **9:49**
